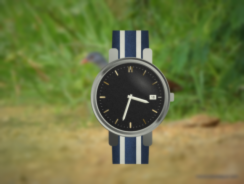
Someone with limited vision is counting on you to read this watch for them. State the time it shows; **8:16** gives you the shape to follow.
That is **3:33**
